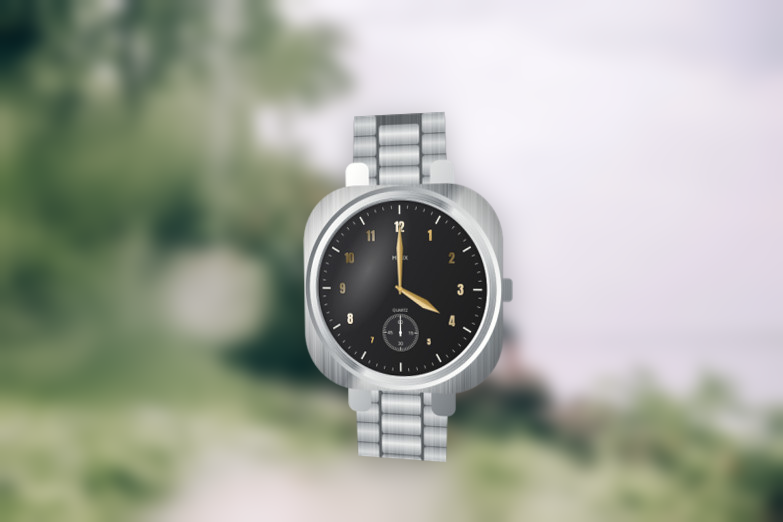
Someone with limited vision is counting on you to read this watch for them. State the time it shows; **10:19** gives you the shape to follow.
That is **4:00**
